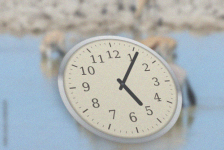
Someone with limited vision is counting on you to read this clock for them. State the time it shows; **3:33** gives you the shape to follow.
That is **5:06**
